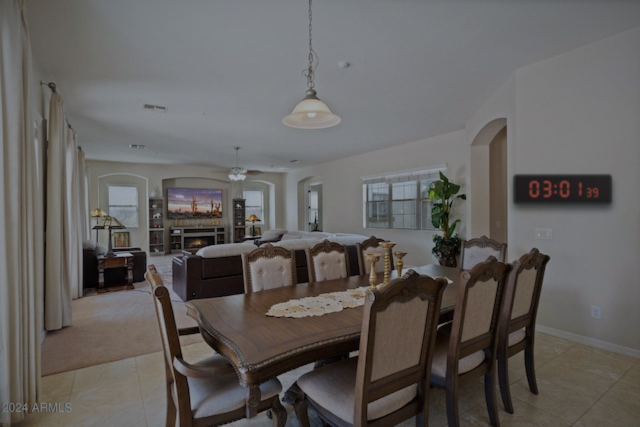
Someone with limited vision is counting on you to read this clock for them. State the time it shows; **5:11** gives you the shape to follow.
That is **3:01**
